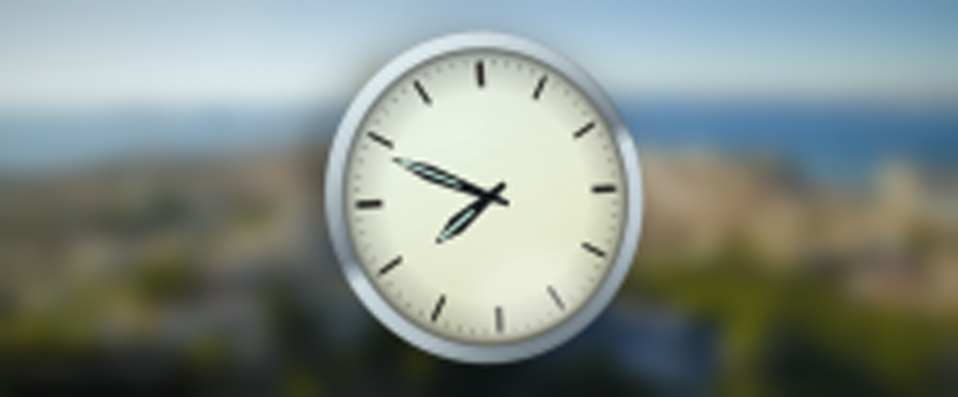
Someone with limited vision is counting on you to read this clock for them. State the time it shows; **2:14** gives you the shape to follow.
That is **7:49**
